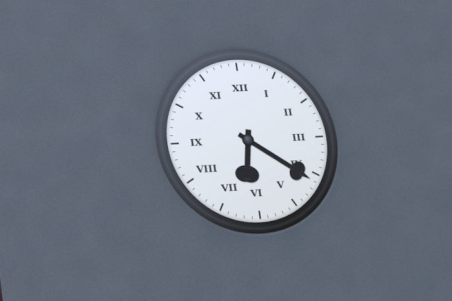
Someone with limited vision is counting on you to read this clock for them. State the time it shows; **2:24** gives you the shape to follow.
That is **6:21**
